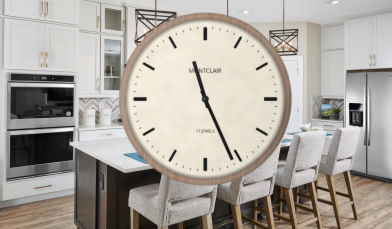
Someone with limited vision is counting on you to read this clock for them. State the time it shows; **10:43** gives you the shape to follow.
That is **11:26**
